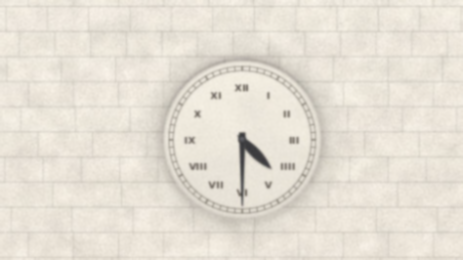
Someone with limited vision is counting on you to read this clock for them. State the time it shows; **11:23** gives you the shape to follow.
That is **4:30**
